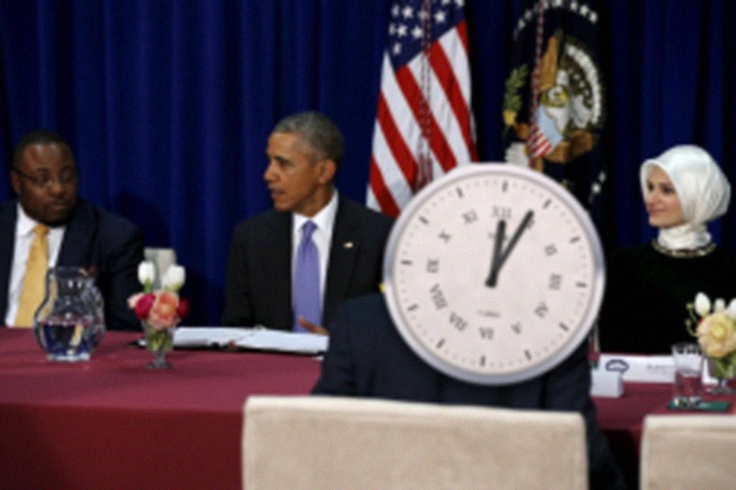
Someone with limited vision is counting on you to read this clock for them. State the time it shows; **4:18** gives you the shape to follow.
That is **12:04**
